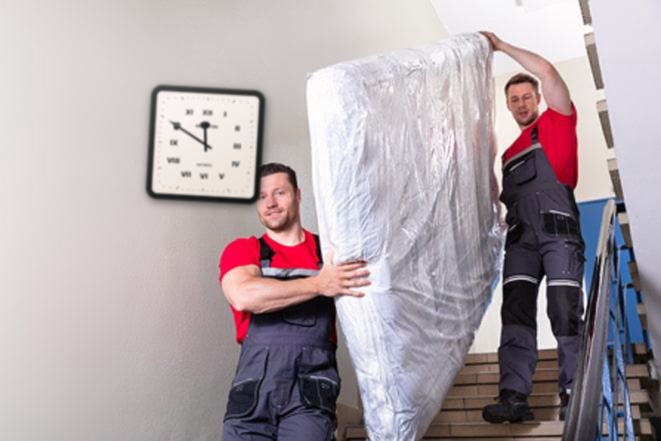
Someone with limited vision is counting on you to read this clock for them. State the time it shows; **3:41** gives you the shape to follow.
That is **11:50**
